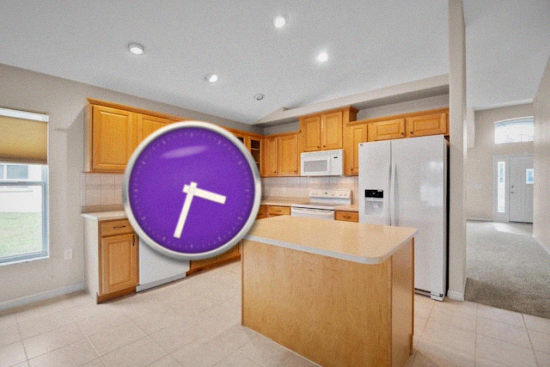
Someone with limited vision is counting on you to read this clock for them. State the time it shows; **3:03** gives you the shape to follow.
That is **3:33**
